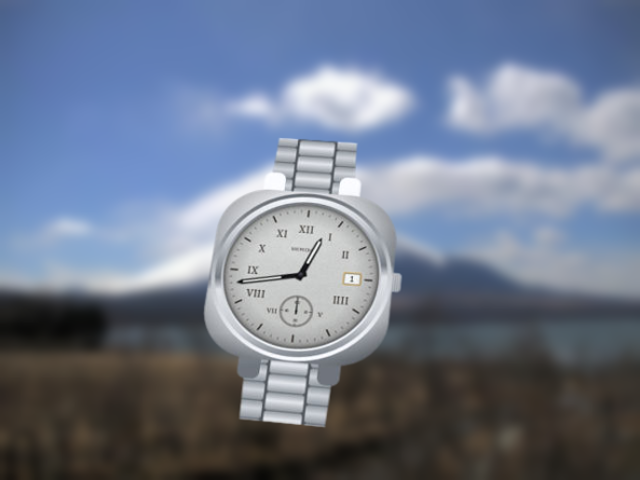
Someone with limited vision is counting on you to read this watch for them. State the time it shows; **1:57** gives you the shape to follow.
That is **12:43**
